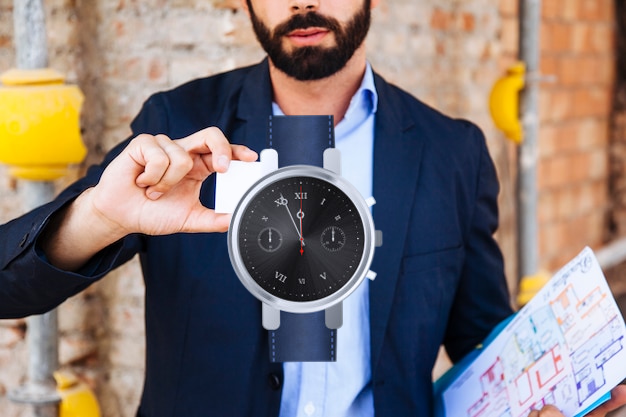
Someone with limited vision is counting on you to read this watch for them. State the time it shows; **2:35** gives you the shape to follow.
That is **11:56**
